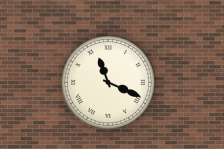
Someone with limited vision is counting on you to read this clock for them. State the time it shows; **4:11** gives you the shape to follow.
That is **11:19**
